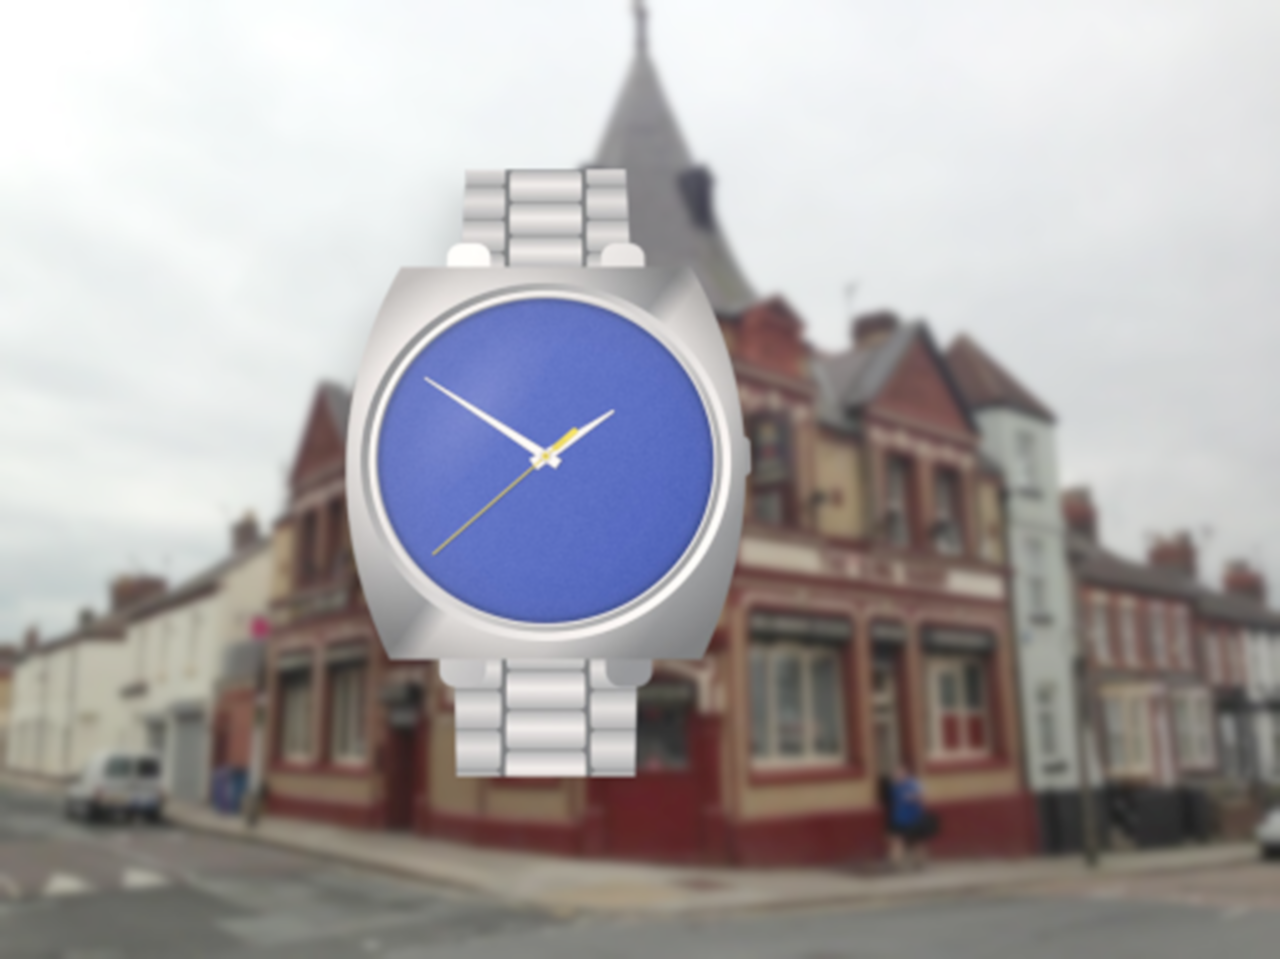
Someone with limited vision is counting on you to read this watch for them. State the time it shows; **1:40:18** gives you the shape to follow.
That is **1:50:38**
